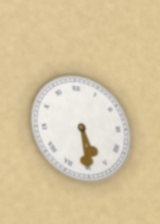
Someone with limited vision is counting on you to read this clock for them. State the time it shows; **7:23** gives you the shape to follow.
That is **5:30**
